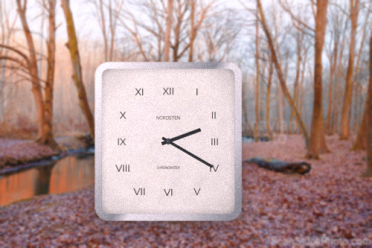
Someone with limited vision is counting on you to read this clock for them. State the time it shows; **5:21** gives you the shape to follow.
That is **2:20**
